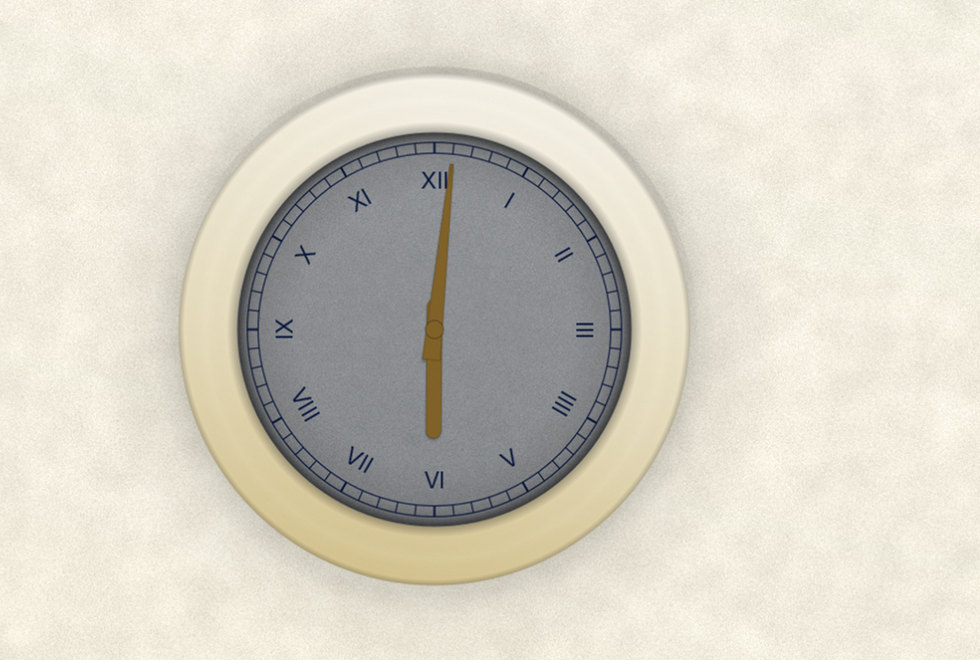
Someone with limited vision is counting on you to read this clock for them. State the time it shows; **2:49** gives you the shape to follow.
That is **6:01**
